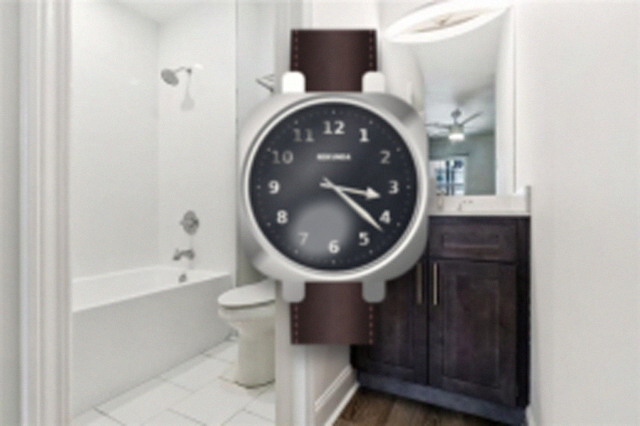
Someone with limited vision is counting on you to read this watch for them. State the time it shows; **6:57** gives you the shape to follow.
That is **3:22**
